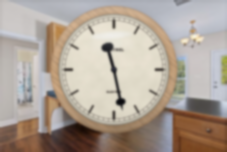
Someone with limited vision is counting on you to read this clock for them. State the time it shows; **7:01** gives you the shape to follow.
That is **11:28**
